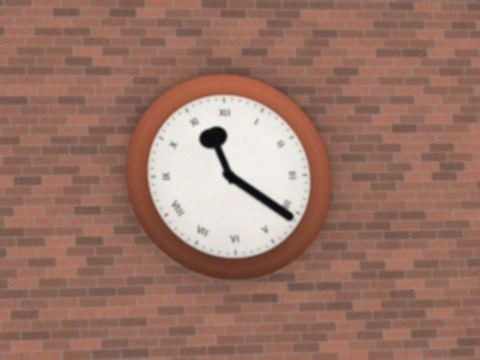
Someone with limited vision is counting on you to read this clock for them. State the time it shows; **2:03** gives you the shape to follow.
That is **11:21**
